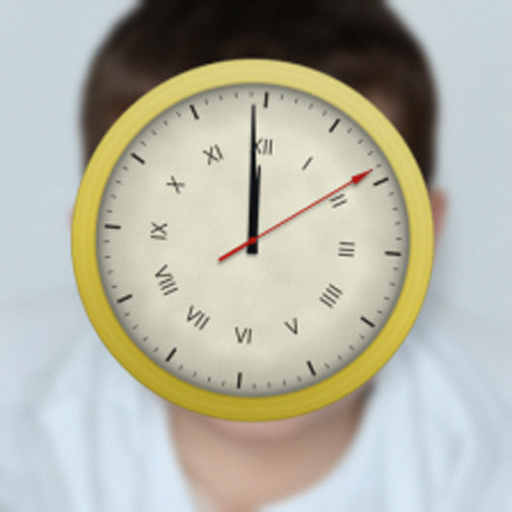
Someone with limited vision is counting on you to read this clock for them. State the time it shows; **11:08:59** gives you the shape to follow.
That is **11:59:09**
